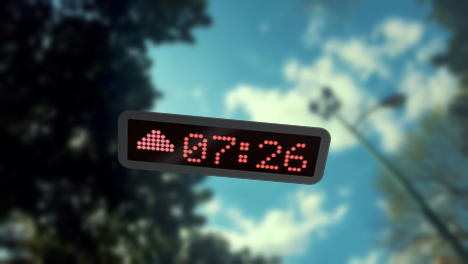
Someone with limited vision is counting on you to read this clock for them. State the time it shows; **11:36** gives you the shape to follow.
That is **7:26**
